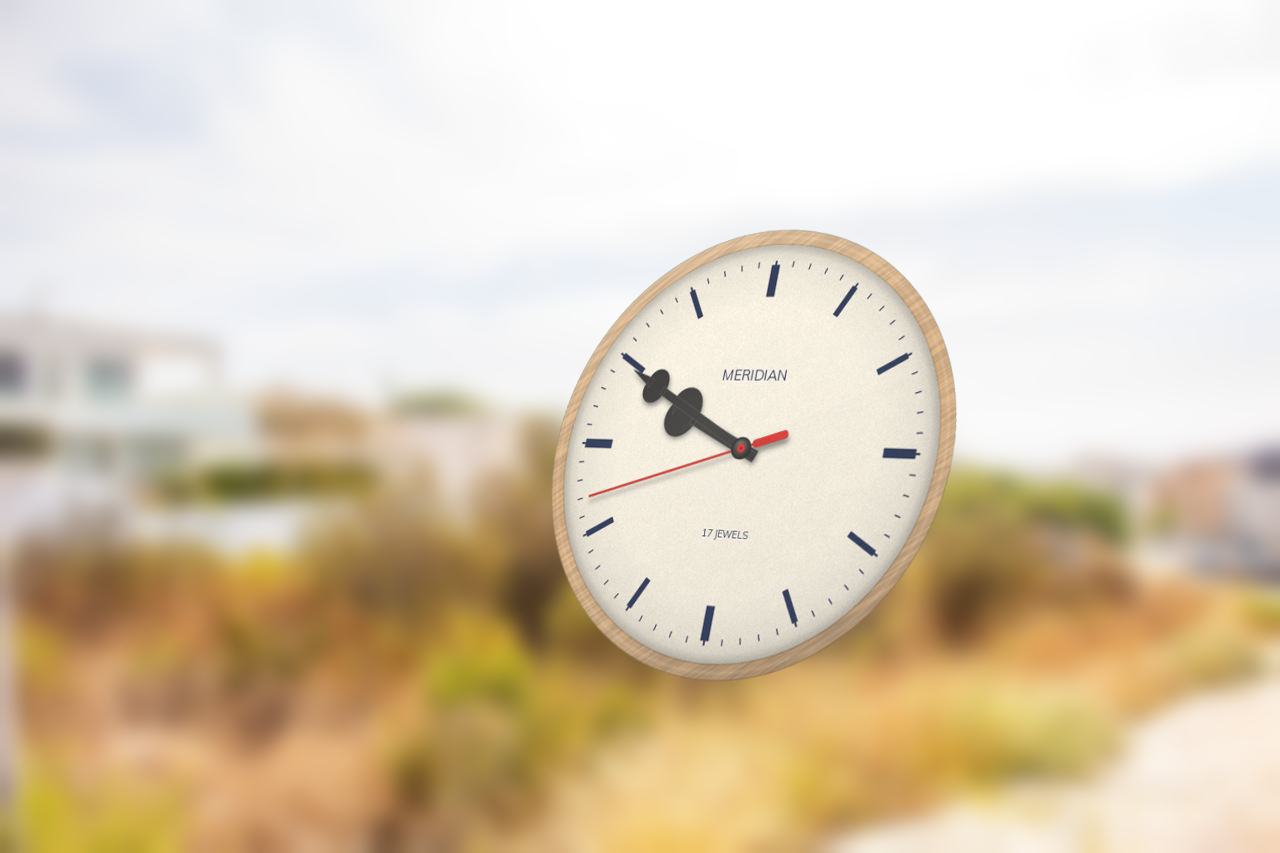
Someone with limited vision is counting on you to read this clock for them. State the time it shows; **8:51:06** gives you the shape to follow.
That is **9:49:42**
